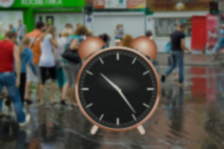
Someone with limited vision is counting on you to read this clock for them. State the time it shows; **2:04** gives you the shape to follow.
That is **10:24**
